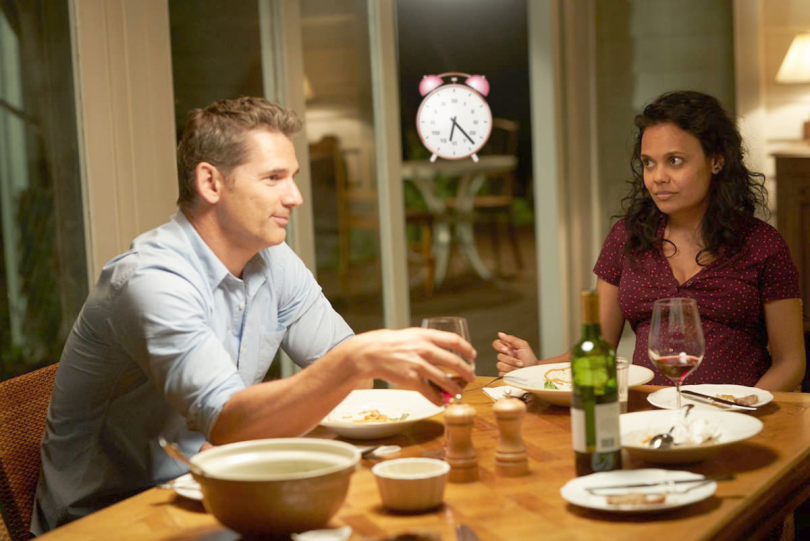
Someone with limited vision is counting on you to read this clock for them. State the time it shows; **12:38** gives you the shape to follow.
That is **6:23**
